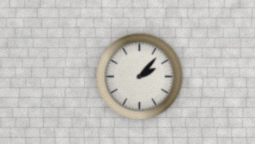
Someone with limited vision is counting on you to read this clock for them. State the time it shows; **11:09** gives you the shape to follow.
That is **2:07**
